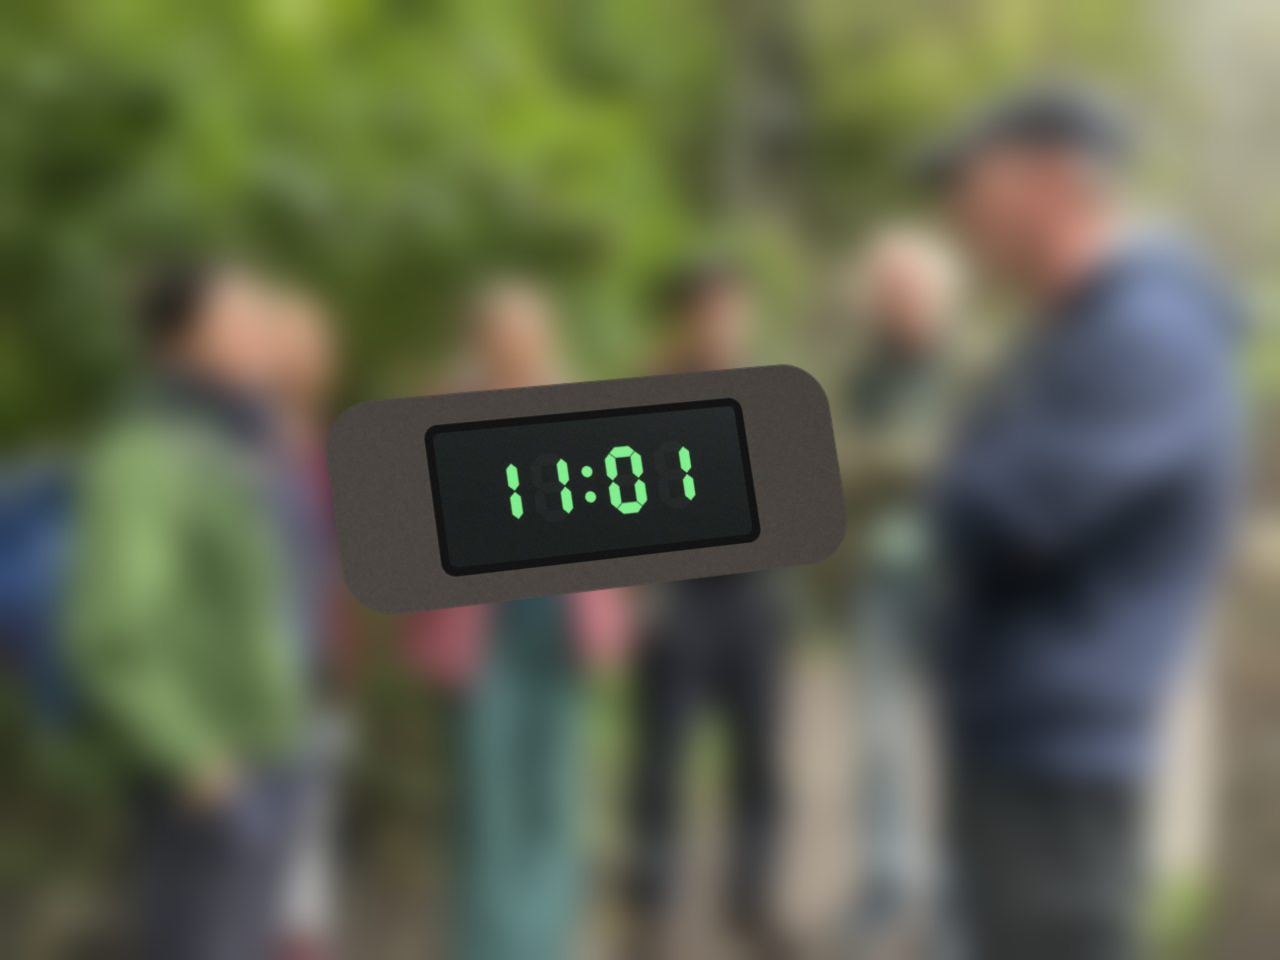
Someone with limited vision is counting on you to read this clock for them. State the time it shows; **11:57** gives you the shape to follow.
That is **11:01**
